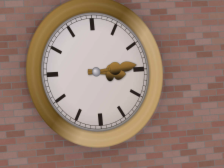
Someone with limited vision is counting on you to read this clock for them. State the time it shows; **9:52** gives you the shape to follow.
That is **3:14**
